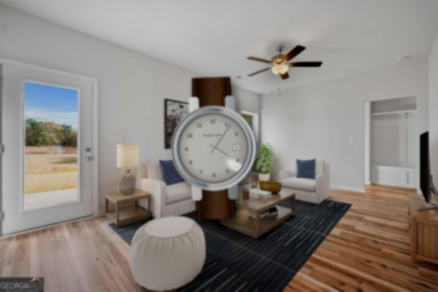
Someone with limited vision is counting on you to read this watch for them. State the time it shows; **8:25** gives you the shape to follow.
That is **4:06**
